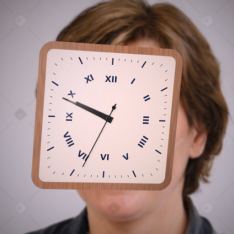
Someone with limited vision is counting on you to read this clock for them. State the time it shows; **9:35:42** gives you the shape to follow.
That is **9:48:34**
